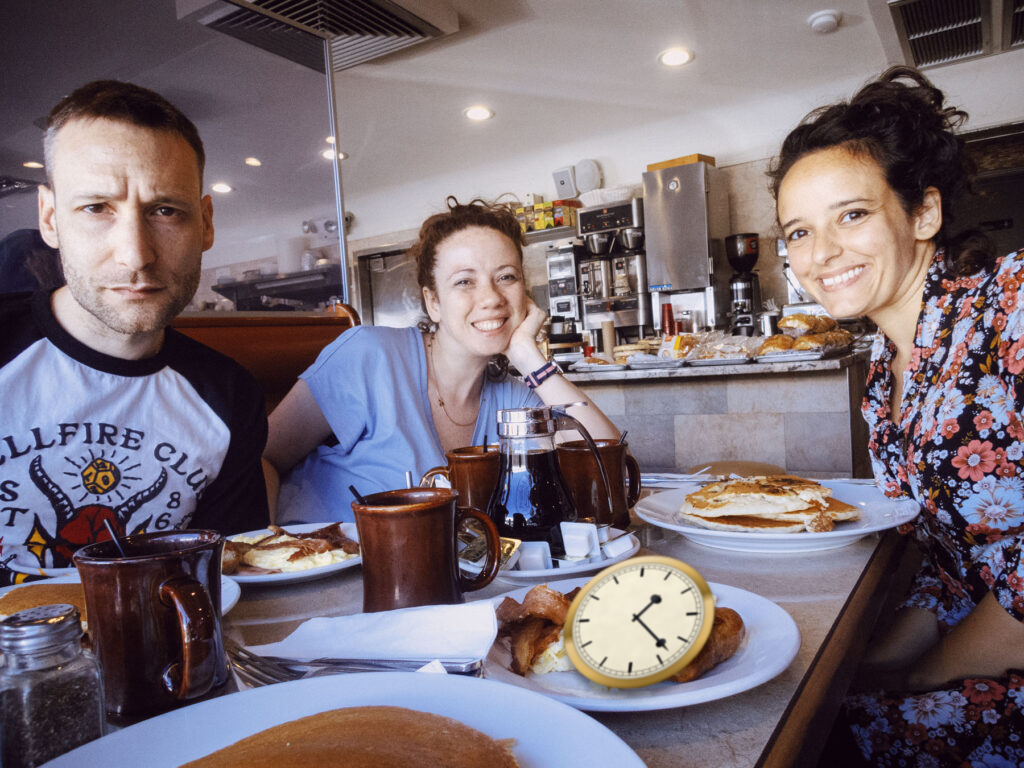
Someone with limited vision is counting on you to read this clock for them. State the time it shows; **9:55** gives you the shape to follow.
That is **1:23**
